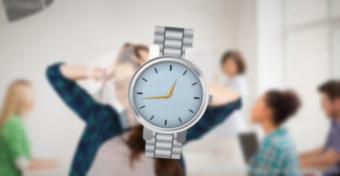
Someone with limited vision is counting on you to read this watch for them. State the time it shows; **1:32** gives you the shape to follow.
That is **12:43**
